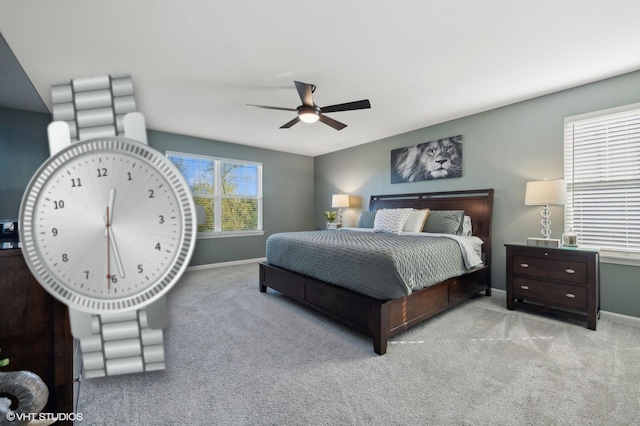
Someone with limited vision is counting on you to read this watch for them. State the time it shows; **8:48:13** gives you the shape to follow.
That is **12:28:31**
